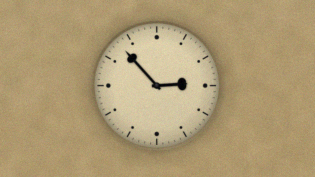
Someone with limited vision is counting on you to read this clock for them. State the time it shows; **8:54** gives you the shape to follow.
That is **2:53**
